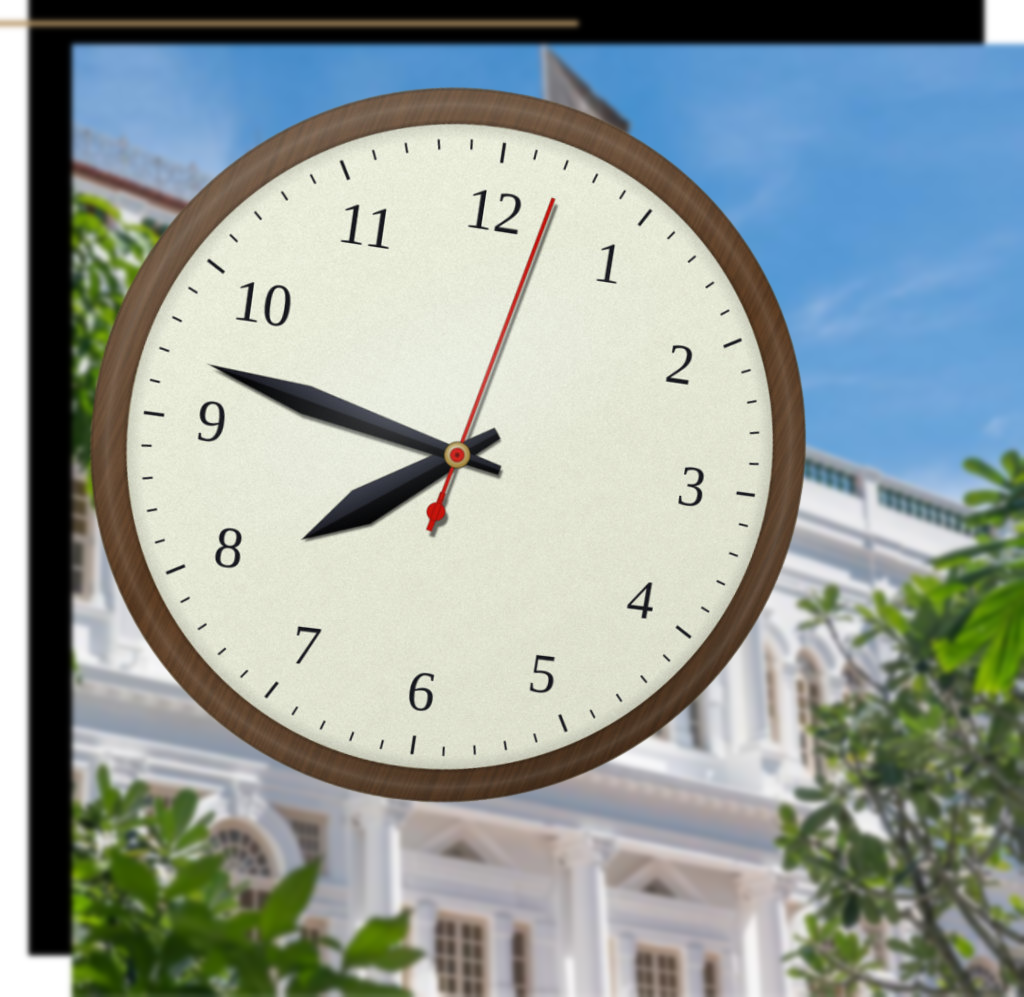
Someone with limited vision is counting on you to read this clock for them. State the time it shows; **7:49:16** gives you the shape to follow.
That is **7:47:02**
